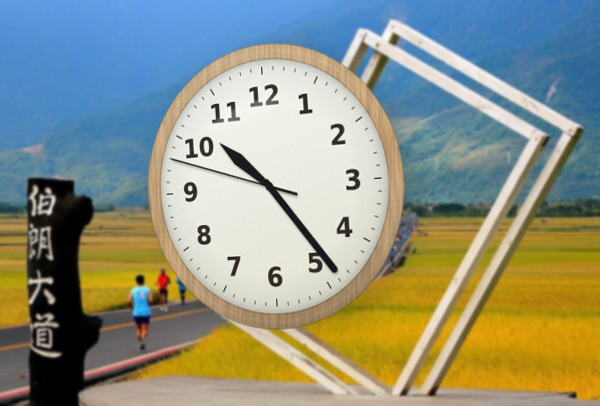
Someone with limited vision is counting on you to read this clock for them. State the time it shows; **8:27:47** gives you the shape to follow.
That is **10:23:48**
